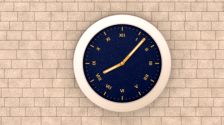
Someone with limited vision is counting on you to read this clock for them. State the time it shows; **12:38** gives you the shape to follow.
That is **8:07**
